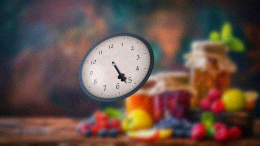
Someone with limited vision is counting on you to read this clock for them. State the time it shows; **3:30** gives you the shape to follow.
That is **5:27**
